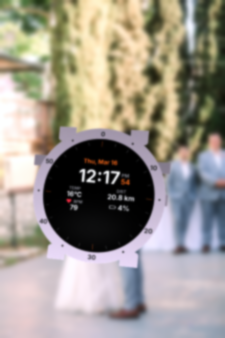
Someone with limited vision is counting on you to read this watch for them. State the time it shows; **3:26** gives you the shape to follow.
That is **12:17**
